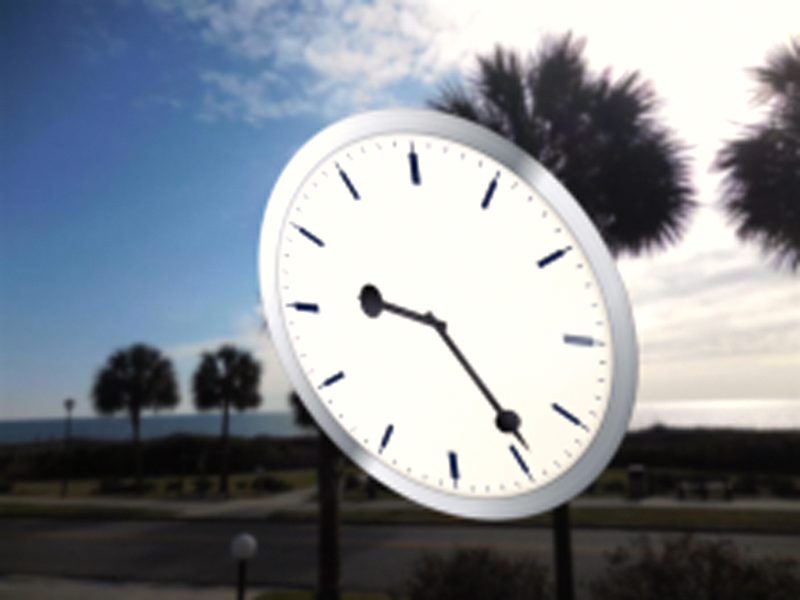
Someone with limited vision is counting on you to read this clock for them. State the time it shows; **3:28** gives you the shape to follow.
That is **9:24**
